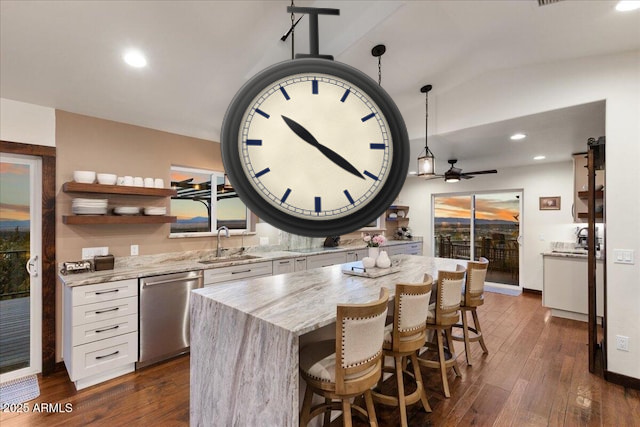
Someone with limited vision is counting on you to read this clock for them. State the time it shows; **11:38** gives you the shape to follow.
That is **10:21**
